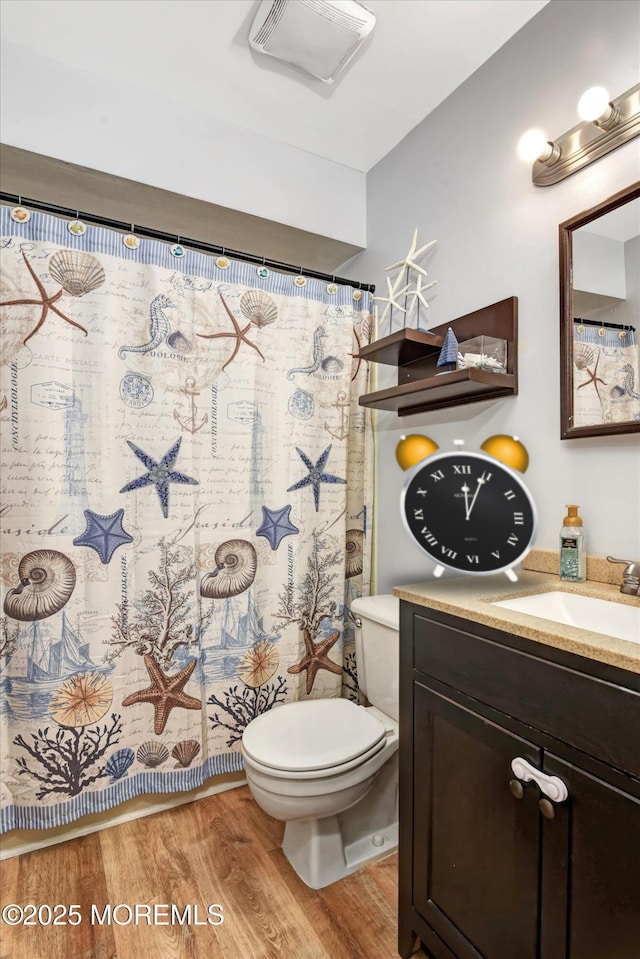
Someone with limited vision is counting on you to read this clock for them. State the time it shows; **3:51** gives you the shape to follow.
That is **12:04**
